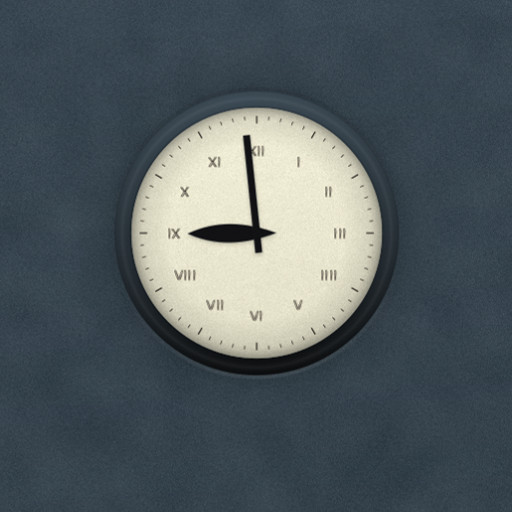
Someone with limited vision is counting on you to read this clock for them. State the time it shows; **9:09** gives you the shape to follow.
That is **8:59**
